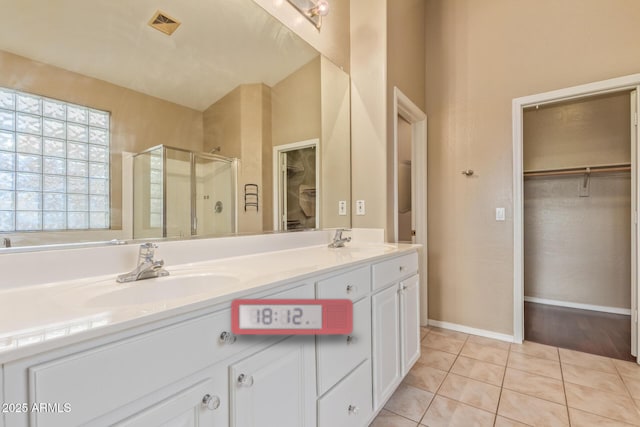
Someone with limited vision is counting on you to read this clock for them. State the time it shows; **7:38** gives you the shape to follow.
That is **18:12**
